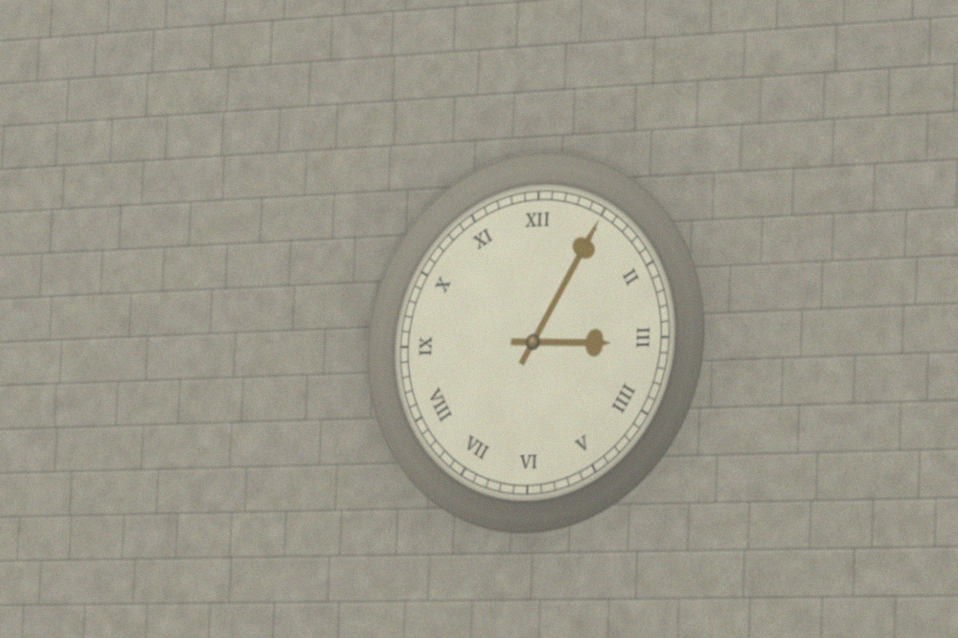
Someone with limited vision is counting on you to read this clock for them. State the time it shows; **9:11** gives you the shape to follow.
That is **3:05**
